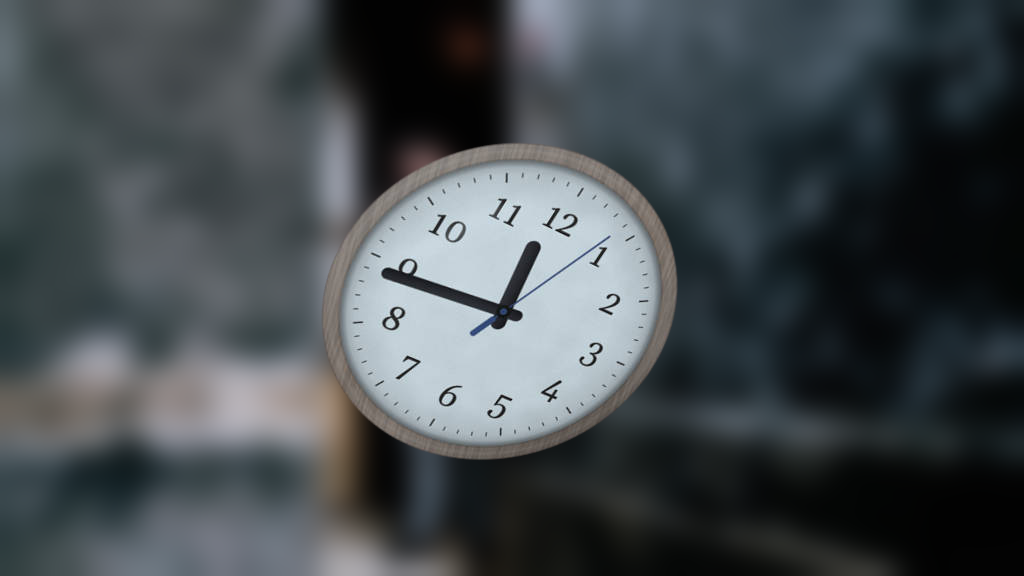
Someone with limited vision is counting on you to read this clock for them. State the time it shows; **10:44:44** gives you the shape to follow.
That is **11:44:04**
